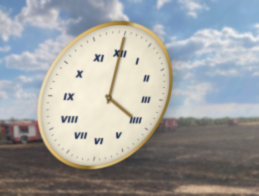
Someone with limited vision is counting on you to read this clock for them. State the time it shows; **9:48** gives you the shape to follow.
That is **4:00**
